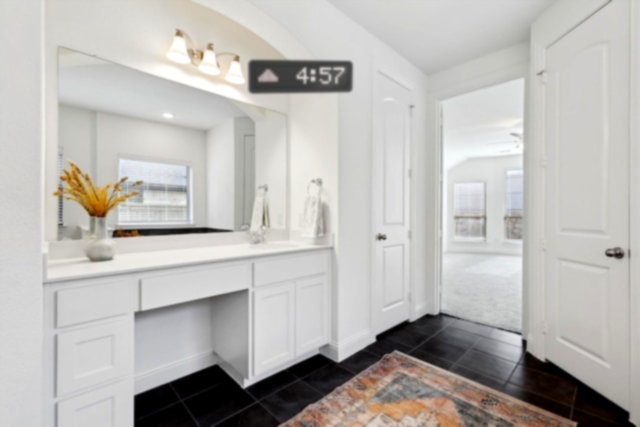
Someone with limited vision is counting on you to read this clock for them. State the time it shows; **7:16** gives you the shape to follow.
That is **4:57**
